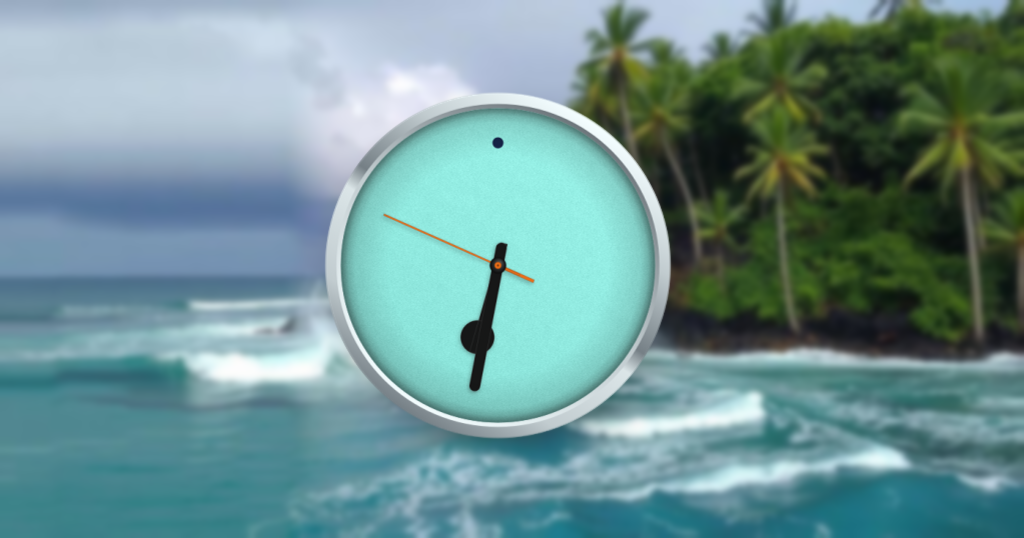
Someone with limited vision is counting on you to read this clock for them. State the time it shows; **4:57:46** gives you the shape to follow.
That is **6:31:49**
